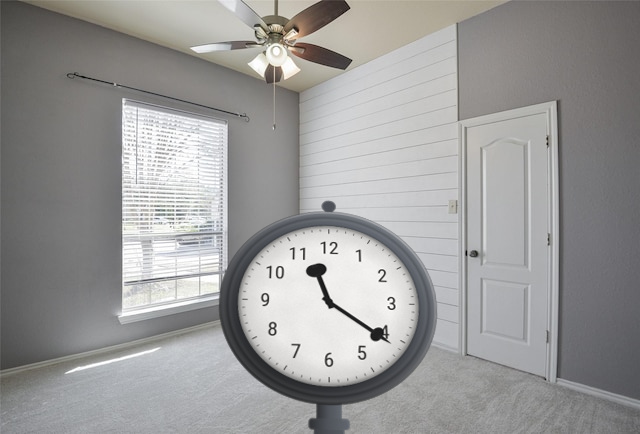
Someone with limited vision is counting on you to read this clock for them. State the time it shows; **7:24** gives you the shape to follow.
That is **11:21**
